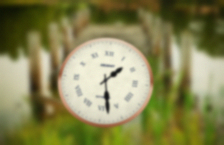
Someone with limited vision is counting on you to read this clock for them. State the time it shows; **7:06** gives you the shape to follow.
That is **1:28**
